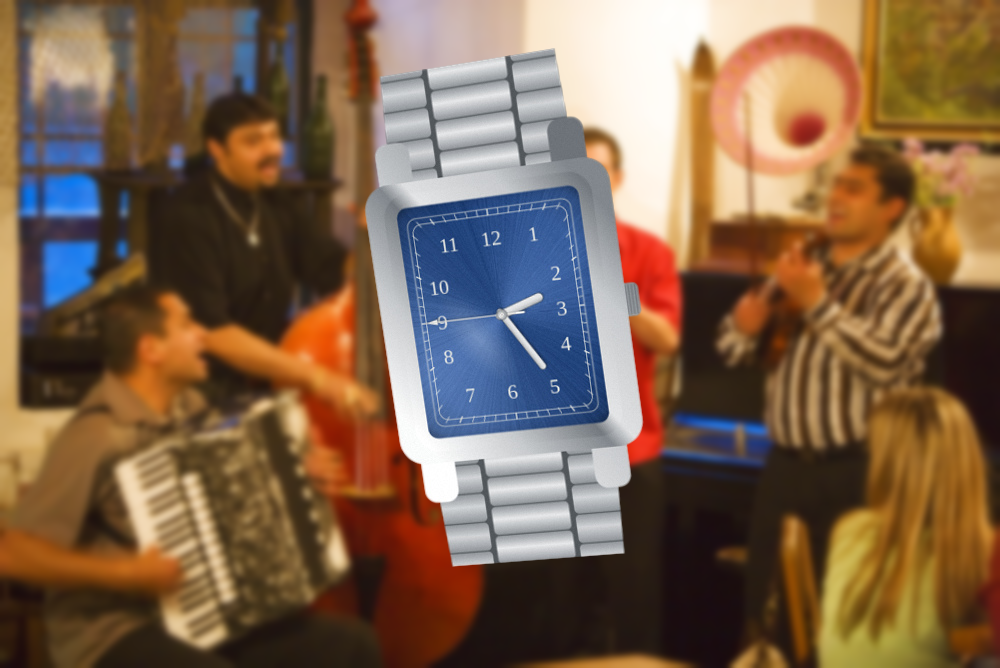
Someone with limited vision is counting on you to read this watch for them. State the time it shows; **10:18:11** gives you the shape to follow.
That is **2:24:45**
